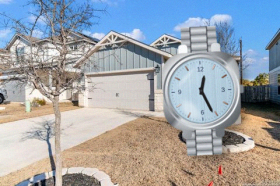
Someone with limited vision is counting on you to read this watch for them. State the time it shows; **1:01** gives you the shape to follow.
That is **12:26**
